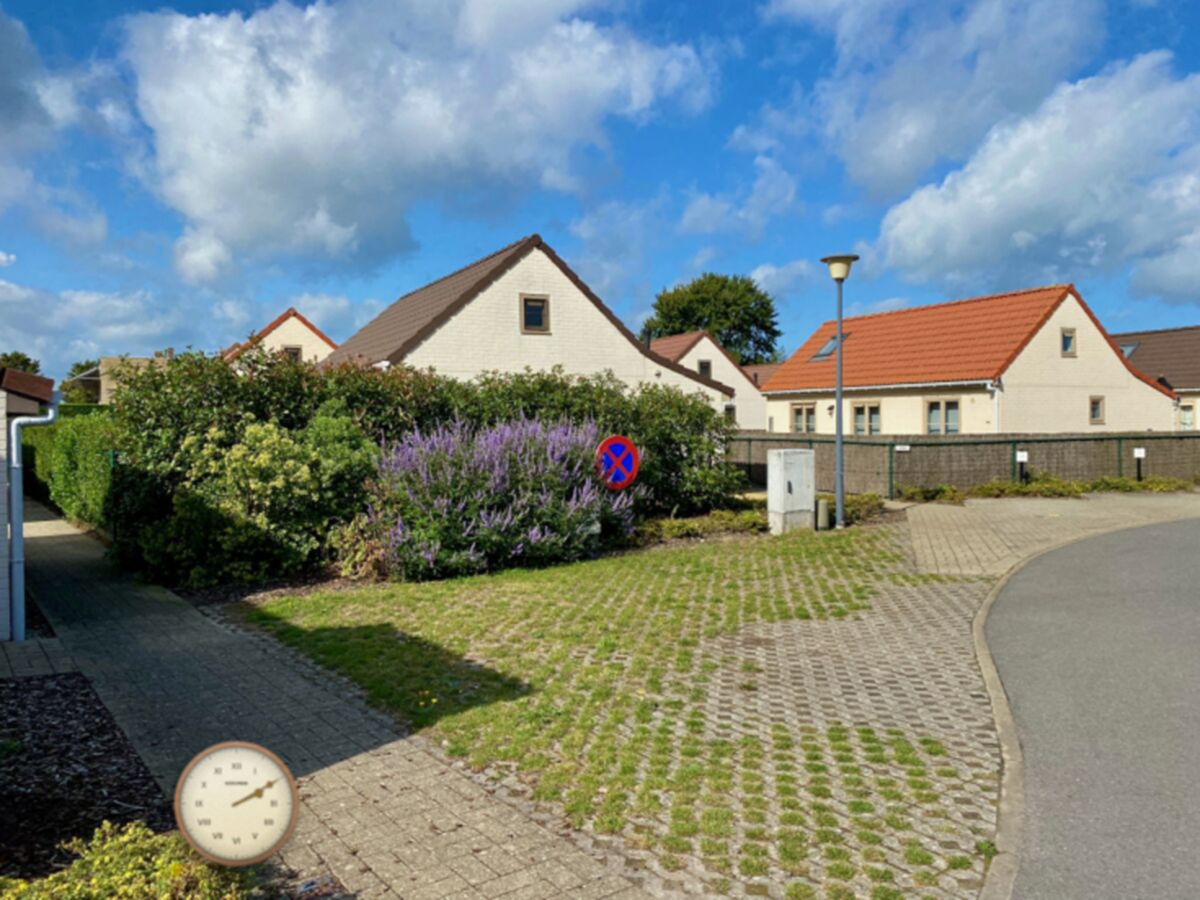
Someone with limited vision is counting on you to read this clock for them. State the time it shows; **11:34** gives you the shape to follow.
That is **2:10**
